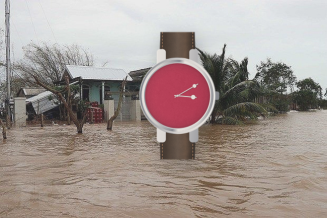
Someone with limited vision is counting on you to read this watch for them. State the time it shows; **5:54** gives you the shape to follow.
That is **3:10**
